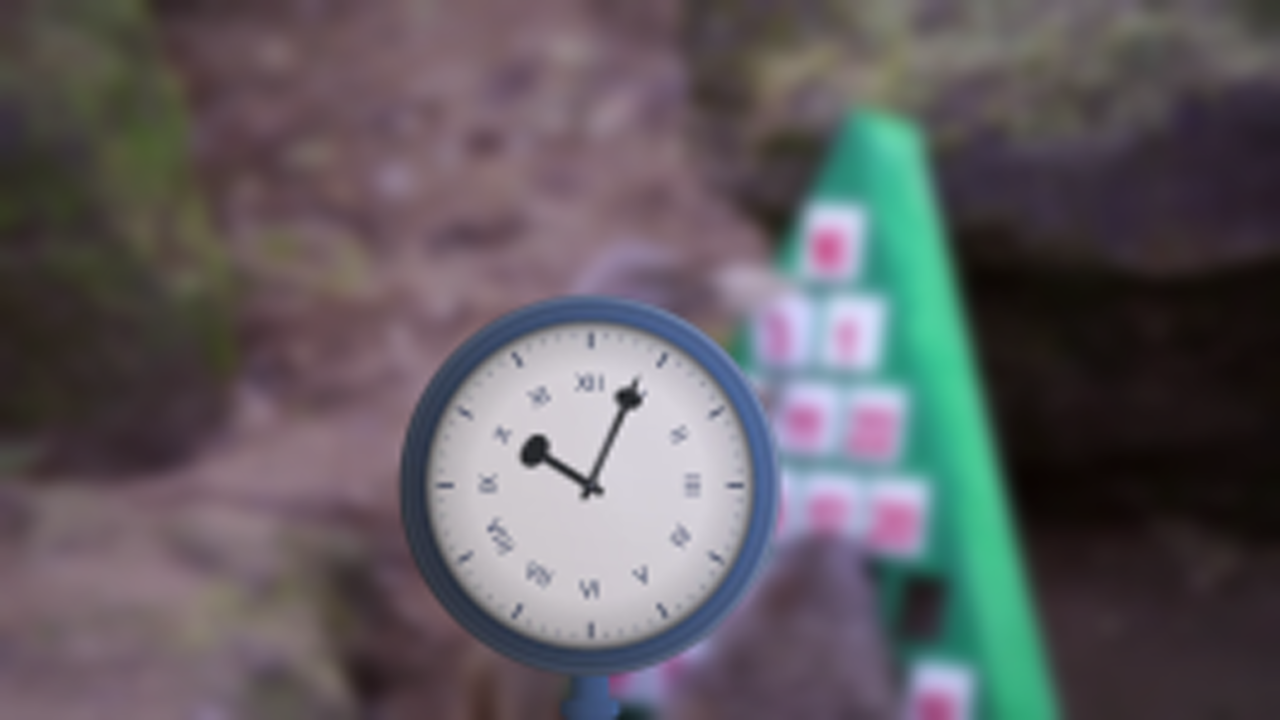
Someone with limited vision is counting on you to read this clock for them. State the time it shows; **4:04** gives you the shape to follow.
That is **10:04**
